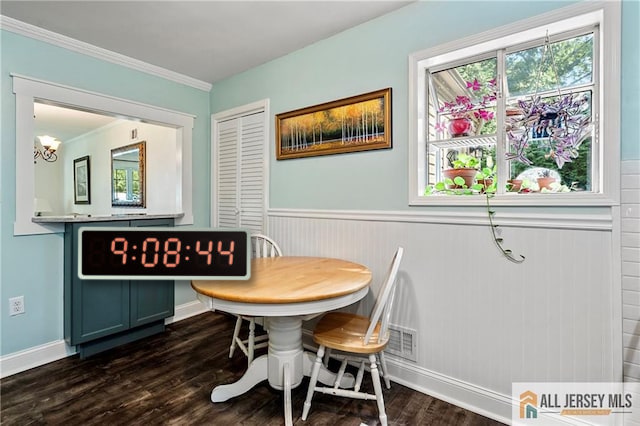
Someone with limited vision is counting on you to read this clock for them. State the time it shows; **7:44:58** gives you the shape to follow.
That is **9:08:44**
